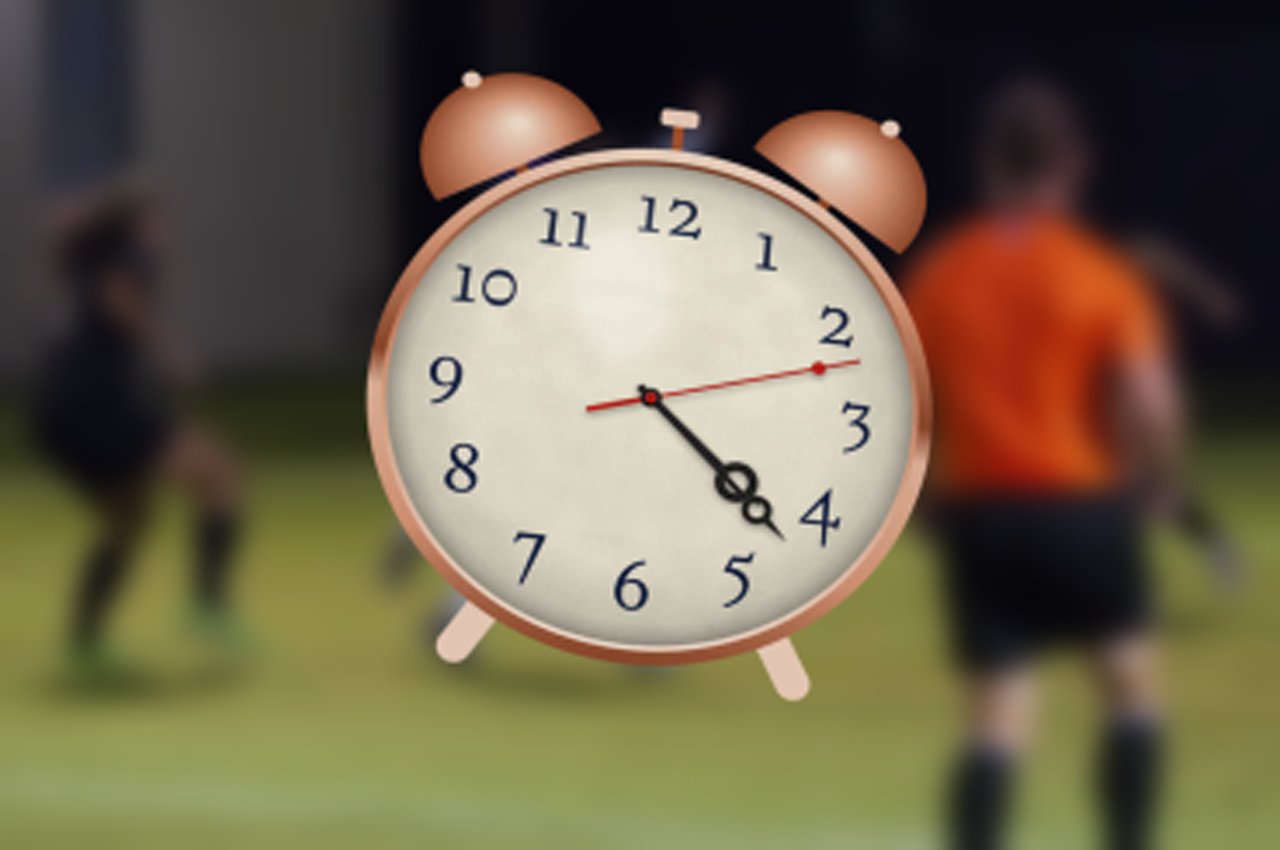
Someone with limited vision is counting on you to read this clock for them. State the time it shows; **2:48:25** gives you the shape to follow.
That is **4:22:12**
